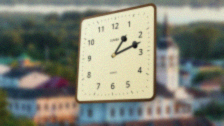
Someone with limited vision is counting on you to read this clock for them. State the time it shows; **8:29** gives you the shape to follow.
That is **1:12**
